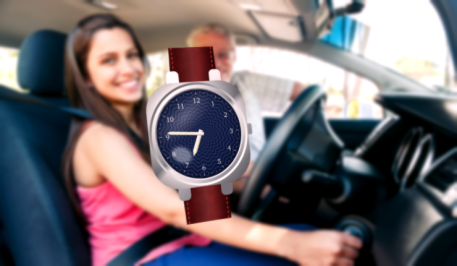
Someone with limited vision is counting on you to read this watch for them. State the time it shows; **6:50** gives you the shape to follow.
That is **6:46**
